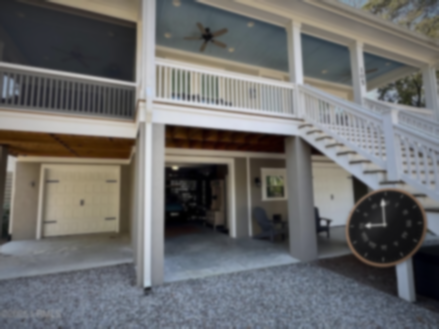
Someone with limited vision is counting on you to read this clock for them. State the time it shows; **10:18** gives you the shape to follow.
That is **8:59**
